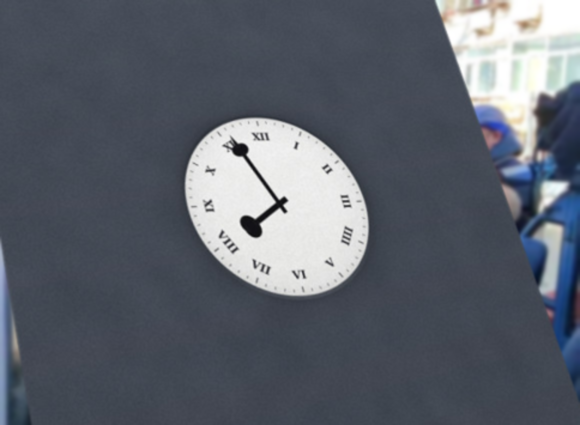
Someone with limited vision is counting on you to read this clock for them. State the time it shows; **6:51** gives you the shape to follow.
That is **7:56**
